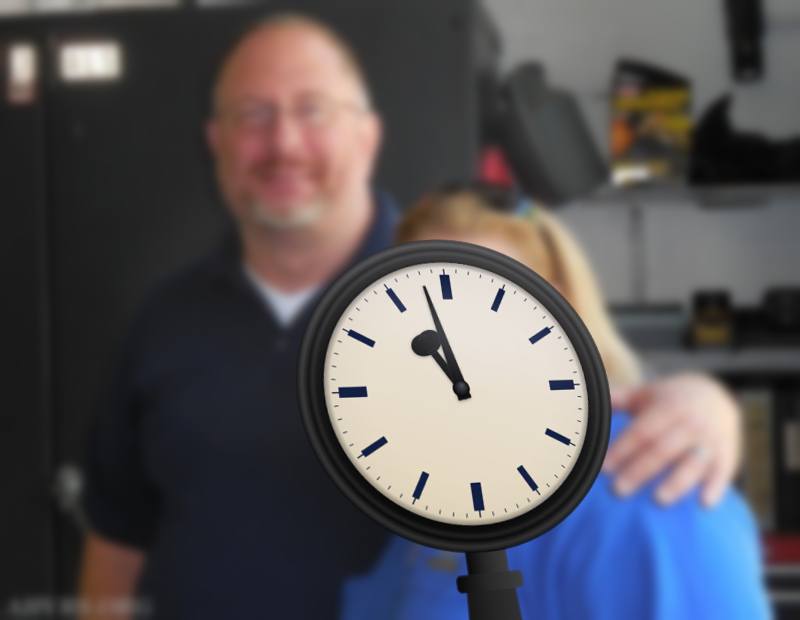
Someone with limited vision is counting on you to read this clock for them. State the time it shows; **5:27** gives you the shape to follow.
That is **10:58**
